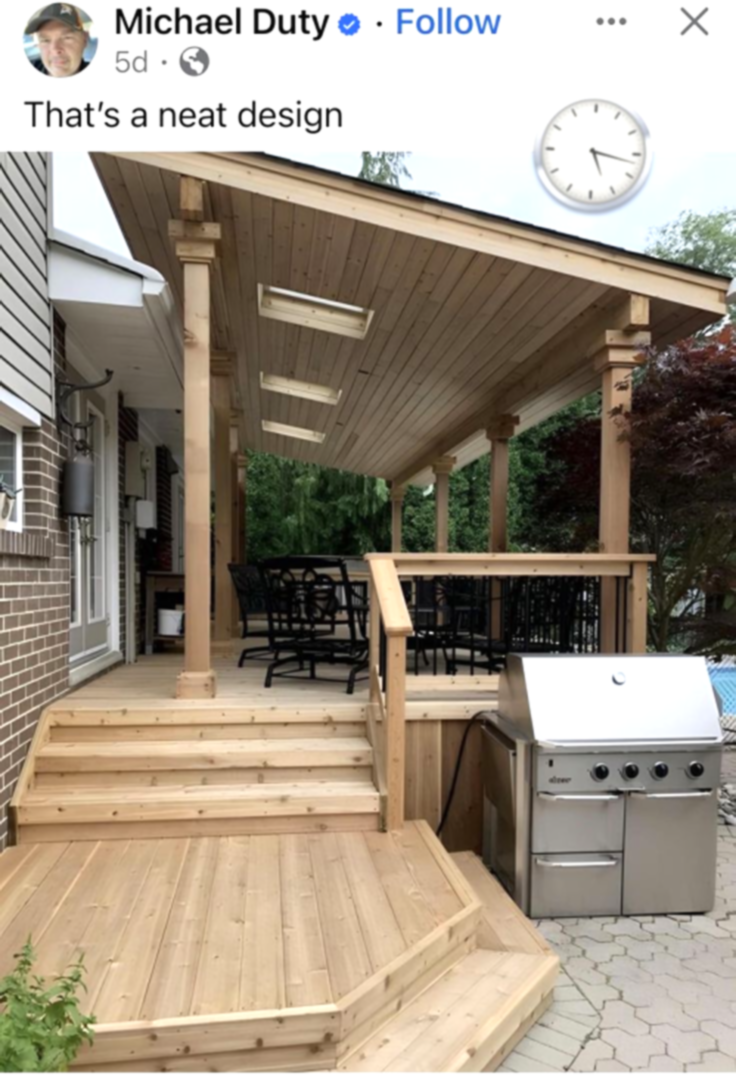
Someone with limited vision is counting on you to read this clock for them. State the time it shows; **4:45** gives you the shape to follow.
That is **5:17**
